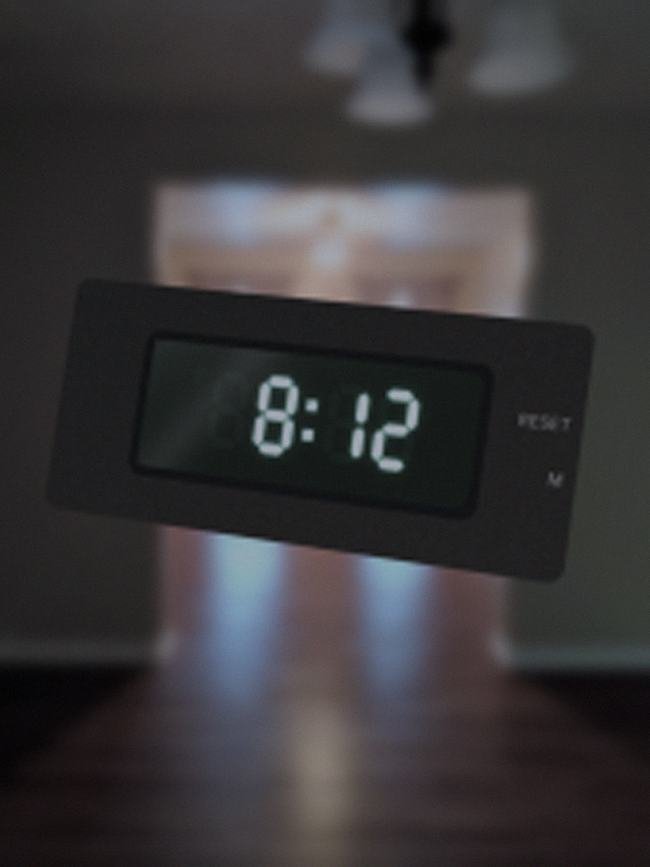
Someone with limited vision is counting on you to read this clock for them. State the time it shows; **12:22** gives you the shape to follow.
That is **8:12**
